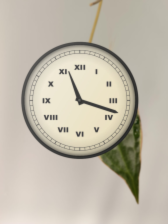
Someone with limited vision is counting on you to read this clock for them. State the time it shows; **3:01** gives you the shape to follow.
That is **11:18**
